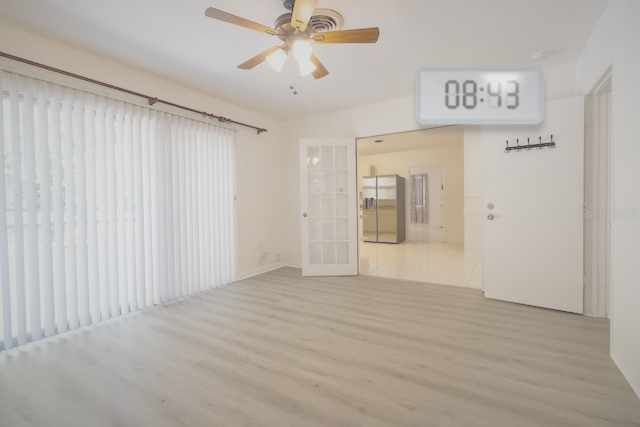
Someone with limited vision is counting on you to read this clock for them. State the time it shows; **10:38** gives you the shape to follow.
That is **8:43**
